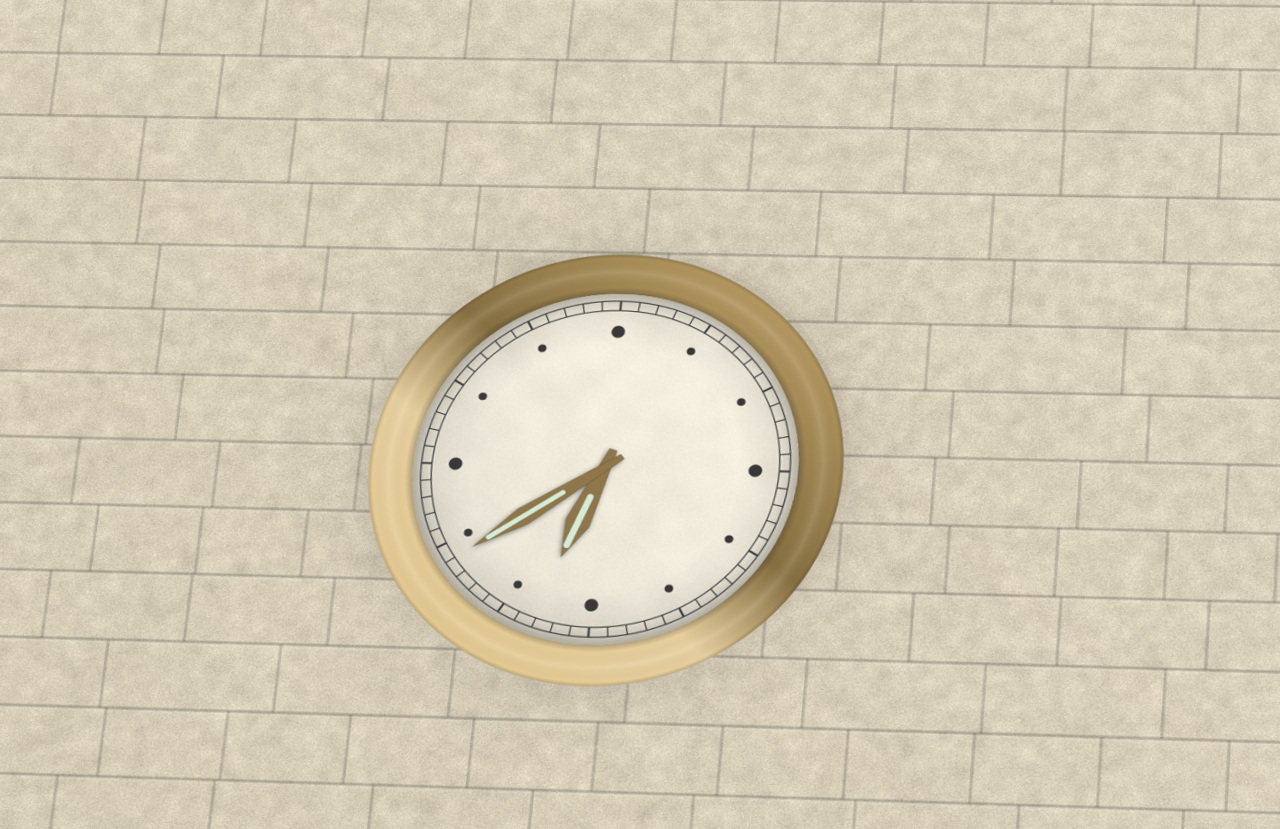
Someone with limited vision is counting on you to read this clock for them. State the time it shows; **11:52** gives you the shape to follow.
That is **6:39**
